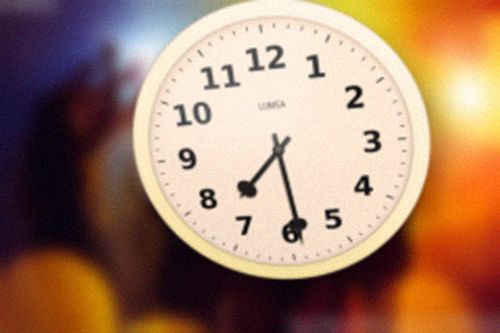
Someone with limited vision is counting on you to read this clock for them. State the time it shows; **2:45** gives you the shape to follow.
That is **7:29**
